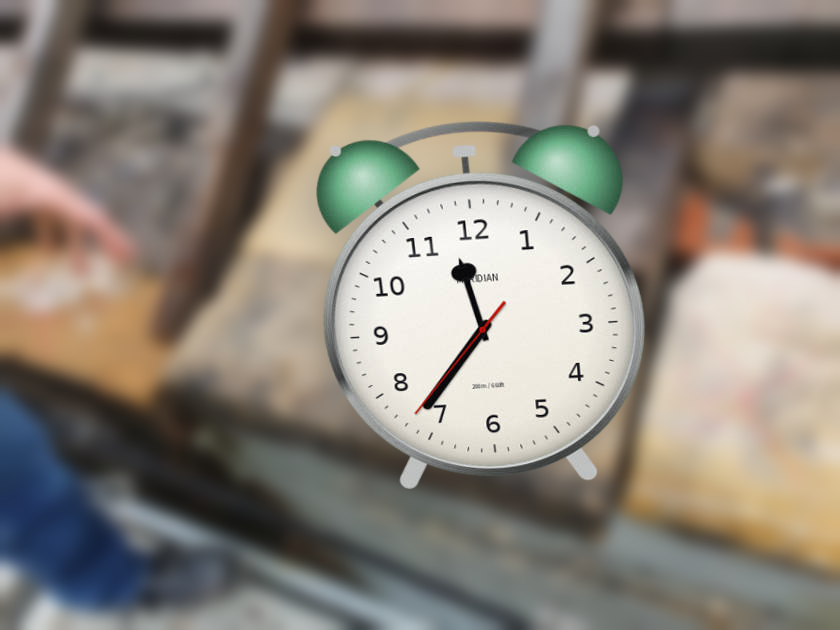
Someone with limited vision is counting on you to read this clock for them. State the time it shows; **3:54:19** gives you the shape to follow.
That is **11:36:37**
